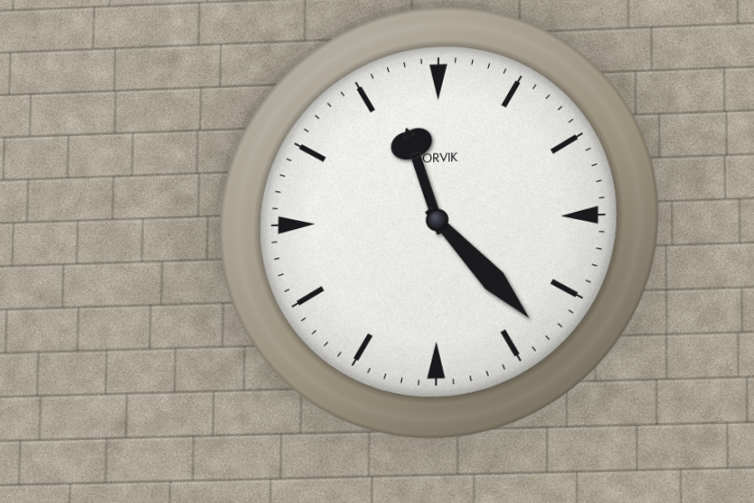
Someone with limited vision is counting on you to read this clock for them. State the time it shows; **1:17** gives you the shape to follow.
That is **11:23**
